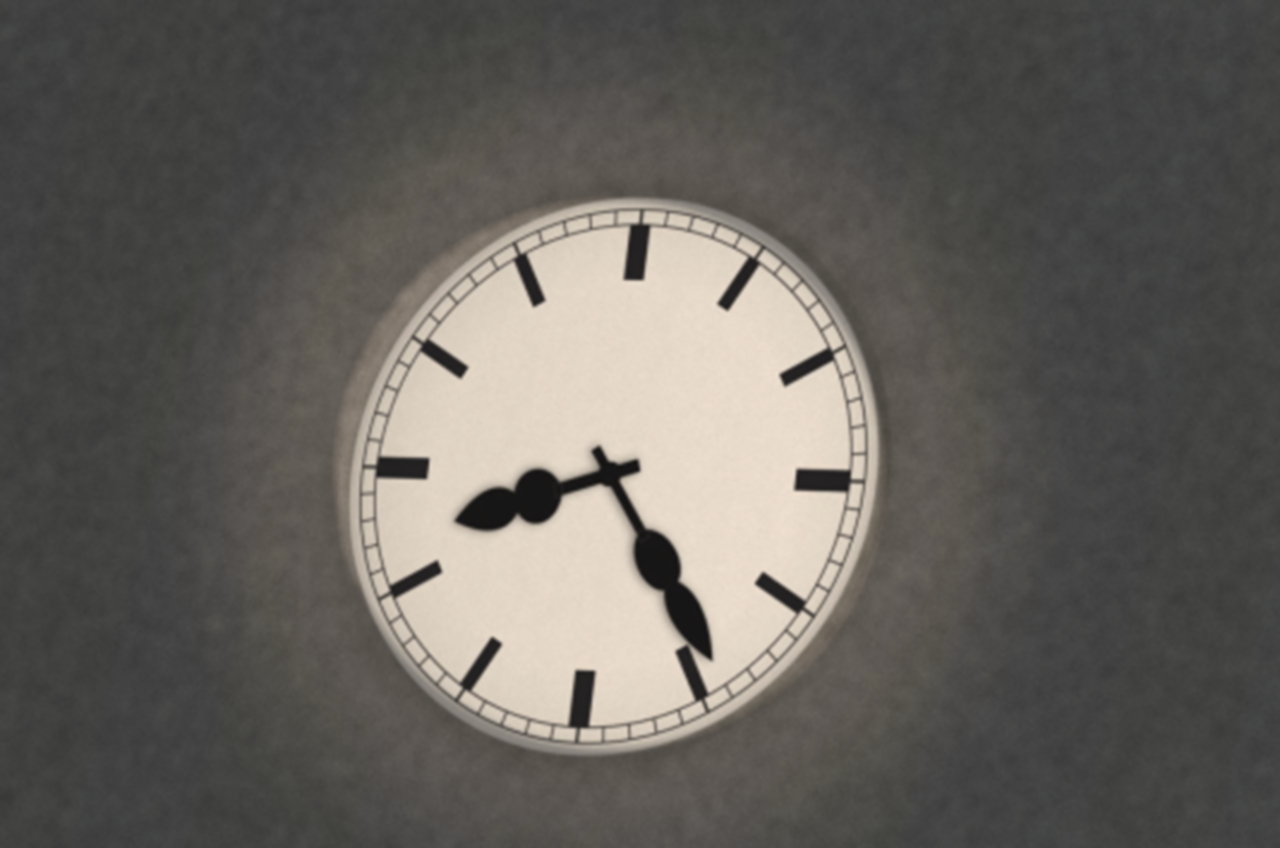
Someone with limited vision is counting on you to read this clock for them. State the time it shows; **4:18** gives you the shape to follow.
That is **8:24**
